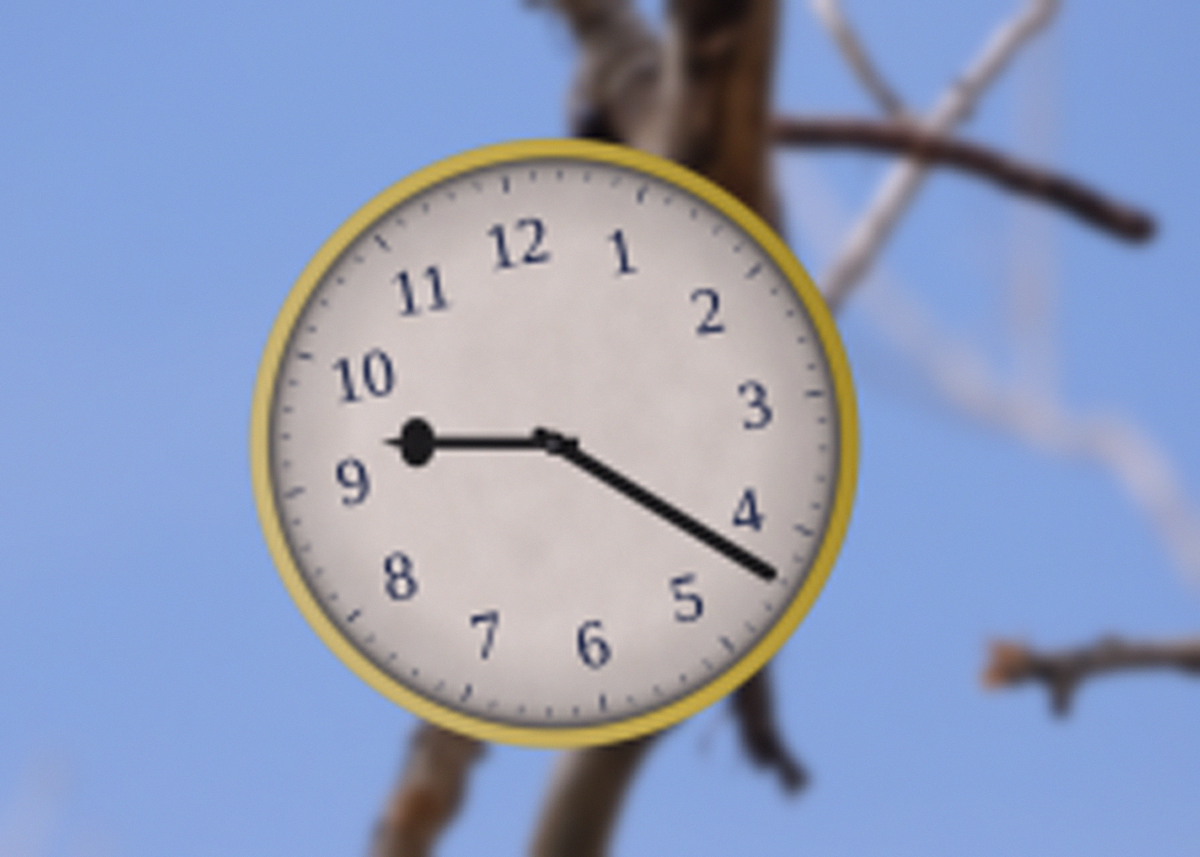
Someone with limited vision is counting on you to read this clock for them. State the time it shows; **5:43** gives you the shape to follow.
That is **9:22**
